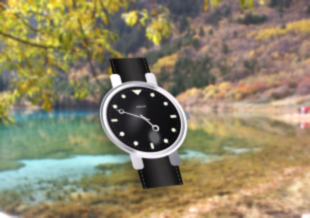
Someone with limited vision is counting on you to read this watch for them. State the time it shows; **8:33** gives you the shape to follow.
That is **4:49**
